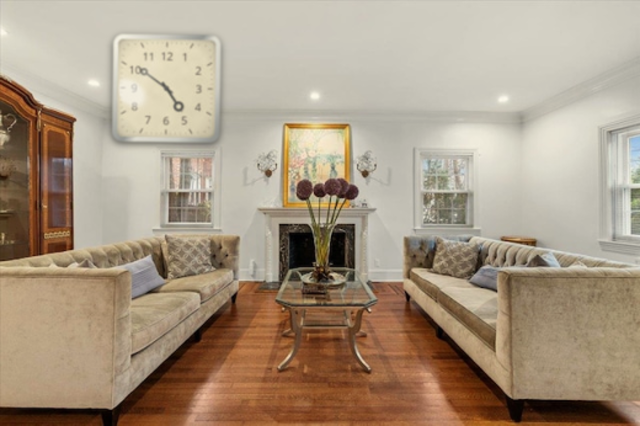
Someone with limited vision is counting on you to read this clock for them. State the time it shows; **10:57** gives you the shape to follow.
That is **4:51**
